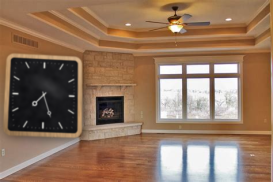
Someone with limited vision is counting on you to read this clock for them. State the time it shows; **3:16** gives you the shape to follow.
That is **7:27**
